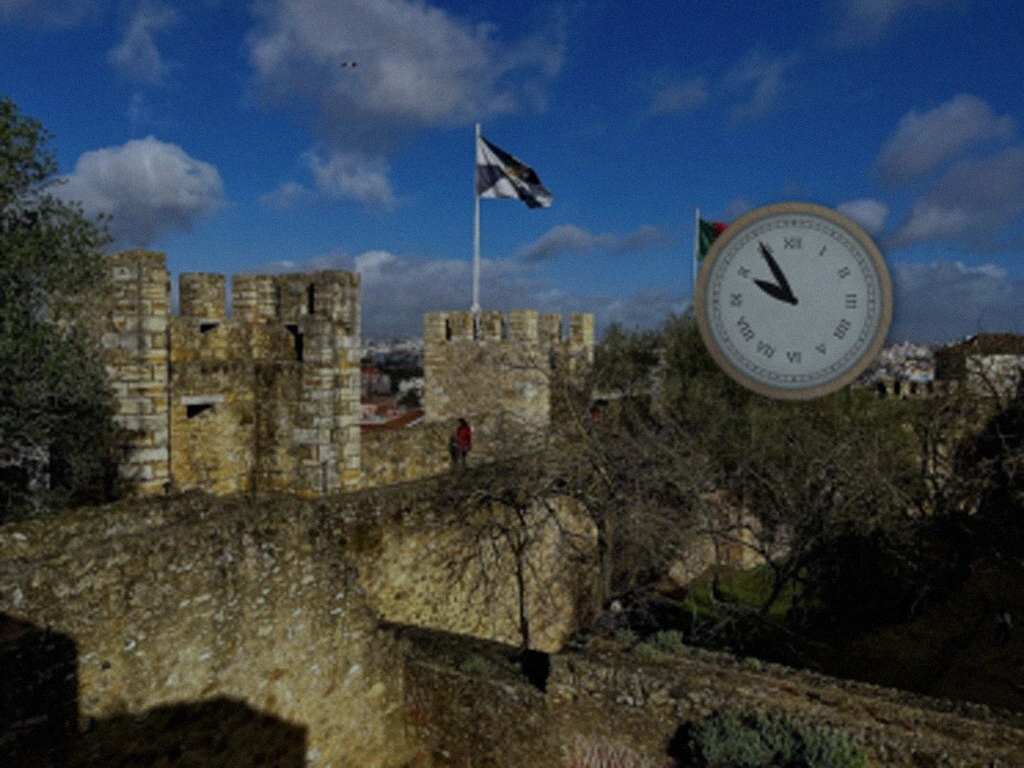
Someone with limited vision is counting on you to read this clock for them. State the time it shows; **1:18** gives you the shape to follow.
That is **9:55**
